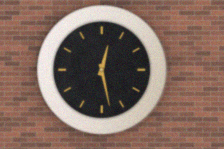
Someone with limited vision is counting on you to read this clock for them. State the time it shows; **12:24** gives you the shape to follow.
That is **12:28**
